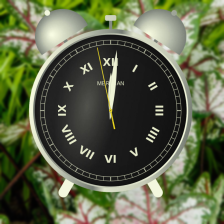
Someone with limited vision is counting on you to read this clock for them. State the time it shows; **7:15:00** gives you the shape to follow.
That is **12:00:58**
